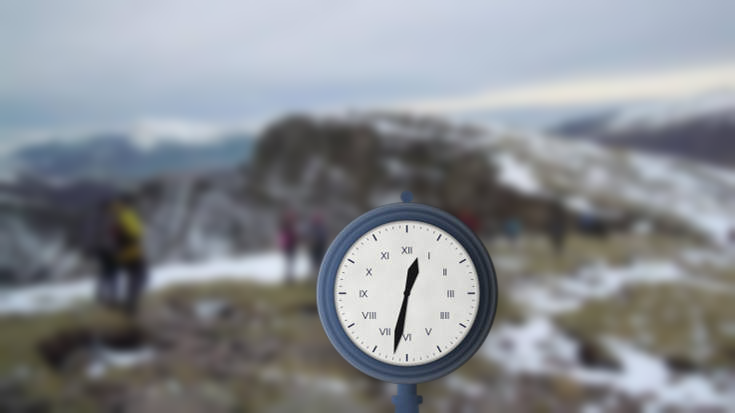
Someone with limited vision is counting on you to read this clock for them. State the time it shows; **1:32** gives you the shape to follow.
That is **12:32**
